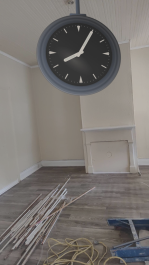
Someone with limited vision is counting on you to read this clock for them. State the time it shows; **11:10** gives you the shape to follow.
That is **8:05**
